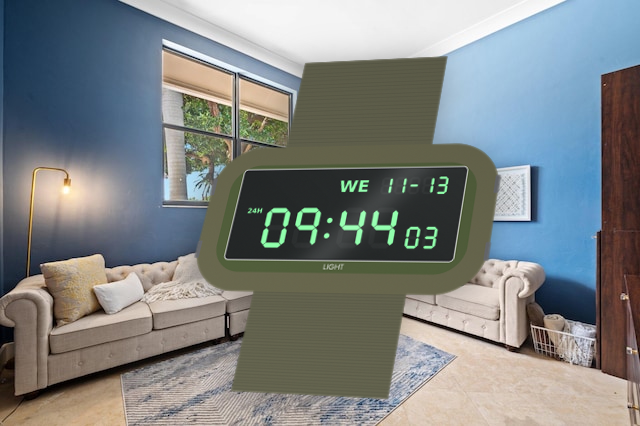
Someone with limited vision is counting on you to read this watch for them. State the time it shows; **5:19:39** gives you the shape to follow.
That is **9:44:03**
